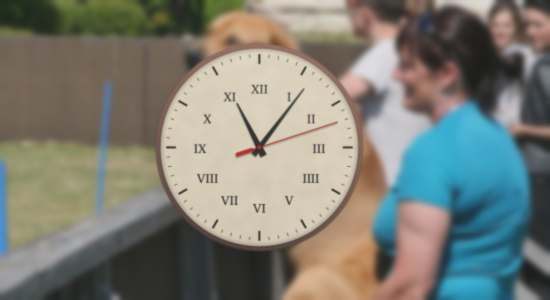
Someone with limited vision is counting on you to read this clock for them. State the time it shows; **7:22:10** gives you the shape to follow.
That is **11:06:12**
